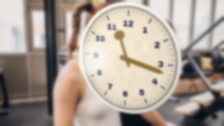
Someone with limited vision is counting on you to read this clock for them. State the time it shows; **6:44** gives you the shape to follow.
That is **11:17**
